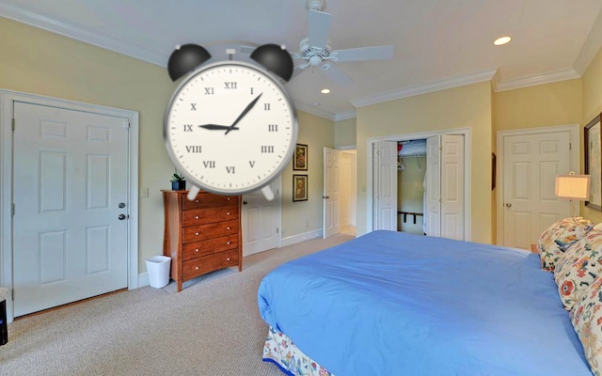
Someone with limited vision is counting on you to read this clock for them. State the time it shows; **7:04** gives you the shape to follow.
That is **9:07**
